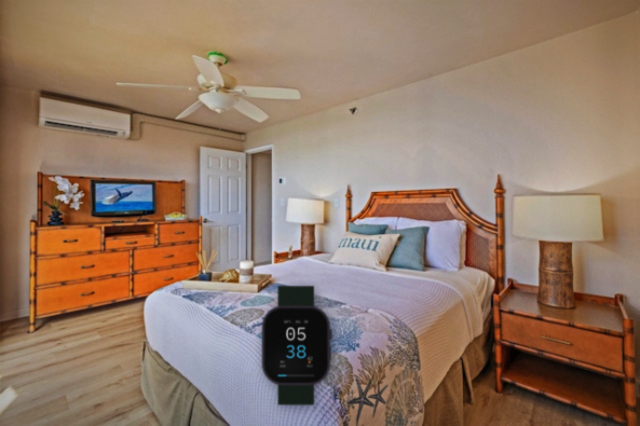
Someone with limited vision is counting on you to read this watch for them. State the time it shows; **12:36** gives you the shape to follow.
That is **5:38**
